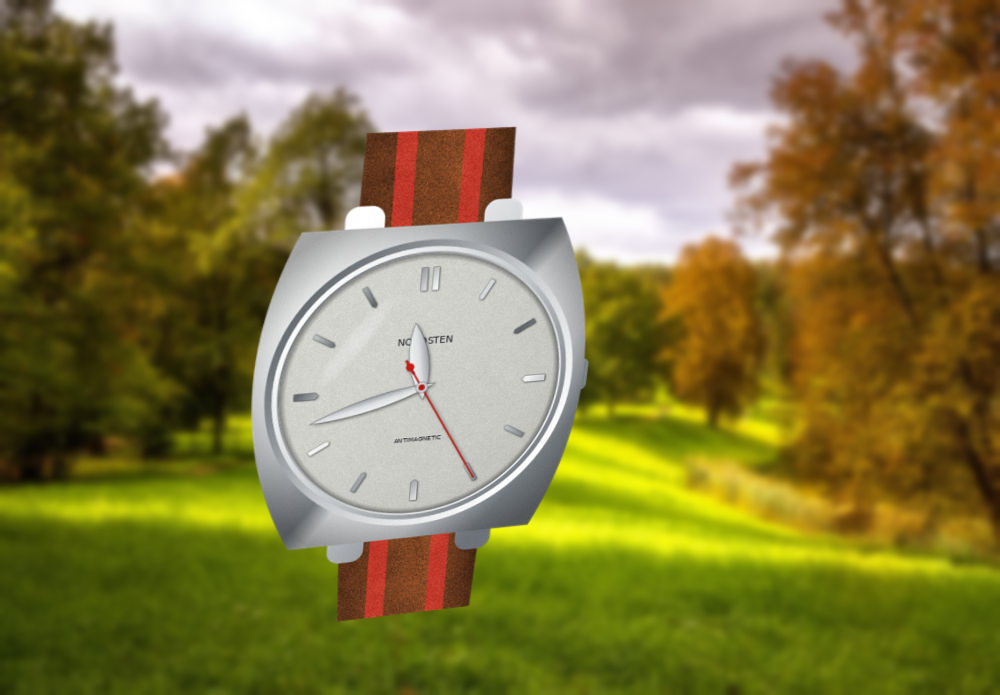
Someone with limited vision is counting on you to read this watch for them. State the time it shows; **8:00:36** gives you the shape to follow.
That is **11:42:25**
